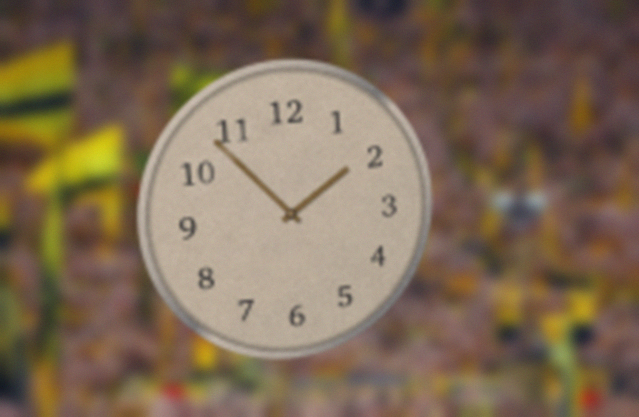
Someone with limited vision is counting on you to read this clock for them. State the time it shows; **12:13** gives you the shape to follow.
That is **1:53**
